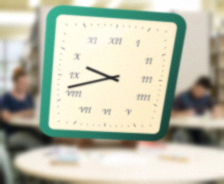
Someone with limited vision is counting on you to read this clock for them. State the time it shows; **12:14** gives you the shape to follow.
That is **9:42**
